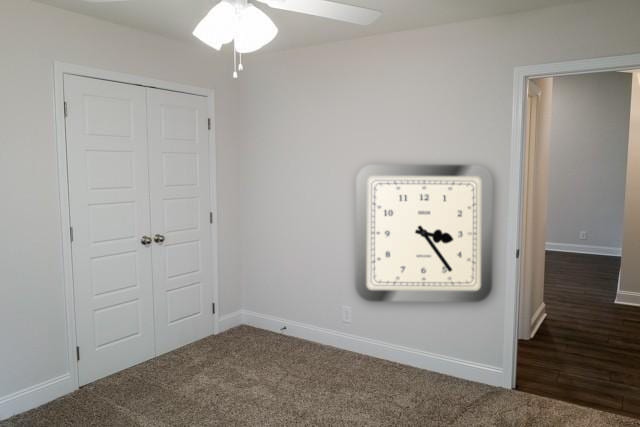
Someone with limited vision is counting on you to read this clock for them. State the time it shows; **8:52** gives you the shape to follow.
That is **3:24**
